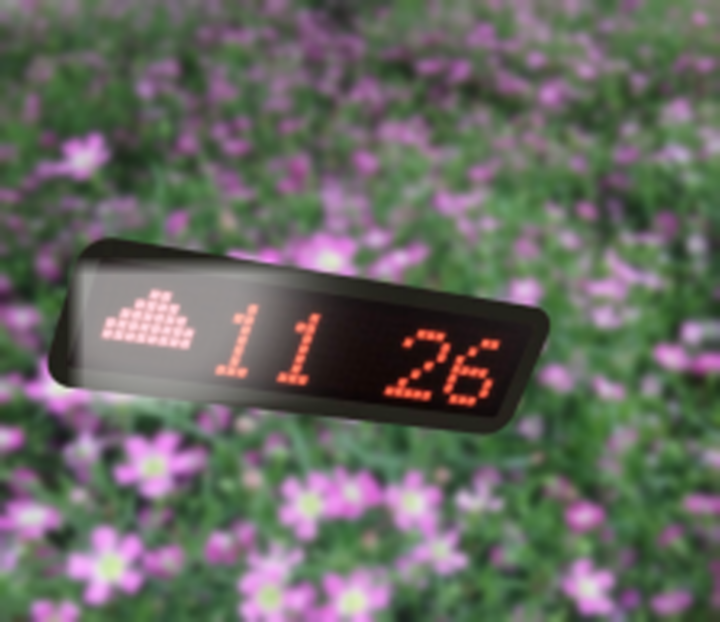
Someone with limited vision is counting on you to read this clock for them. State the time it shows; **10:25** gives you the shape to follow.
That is **11:26**
